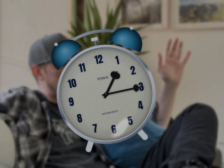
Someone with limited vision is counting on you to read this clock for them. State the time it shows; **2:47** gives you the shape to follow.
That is **1:15**
